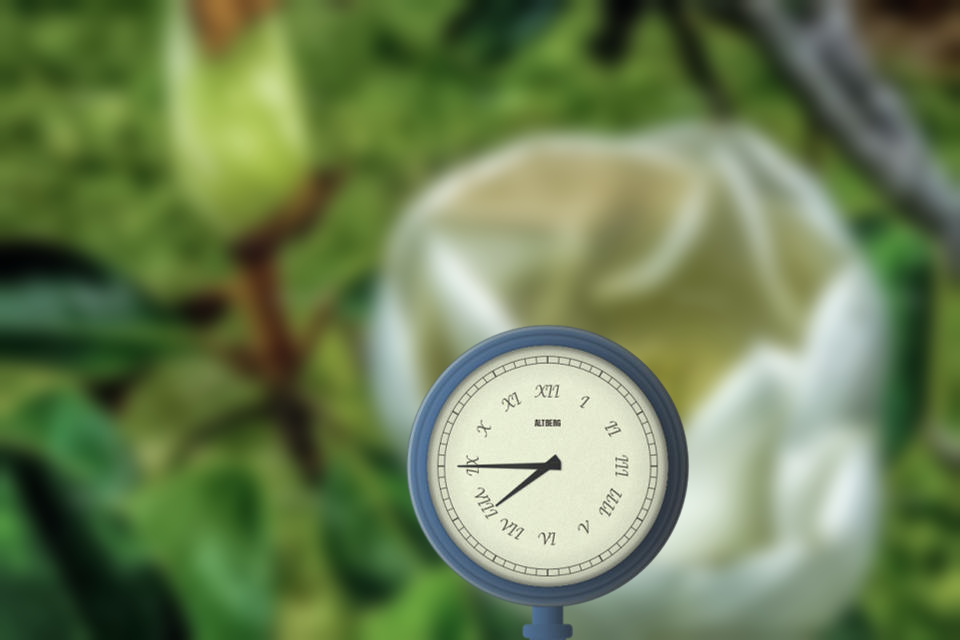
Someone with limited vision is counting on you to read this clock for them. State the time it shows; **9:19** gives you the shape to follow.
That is **7:45**
